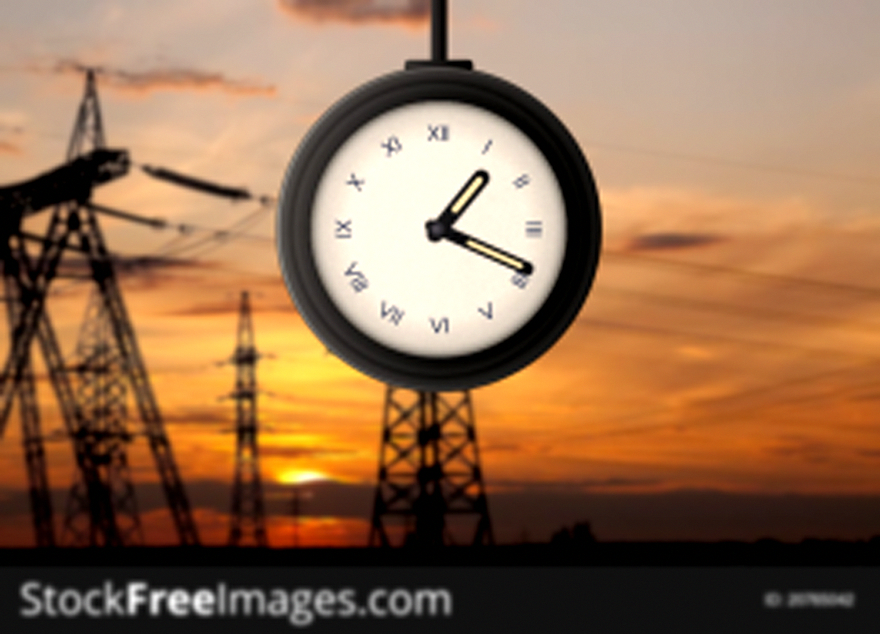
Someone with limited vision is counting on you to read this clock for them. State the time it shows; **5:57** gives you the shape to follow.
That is **1:19**
